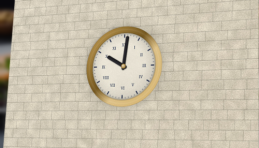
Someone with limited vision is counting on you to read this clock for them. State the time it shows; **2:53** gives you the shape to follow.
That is **10:01**
